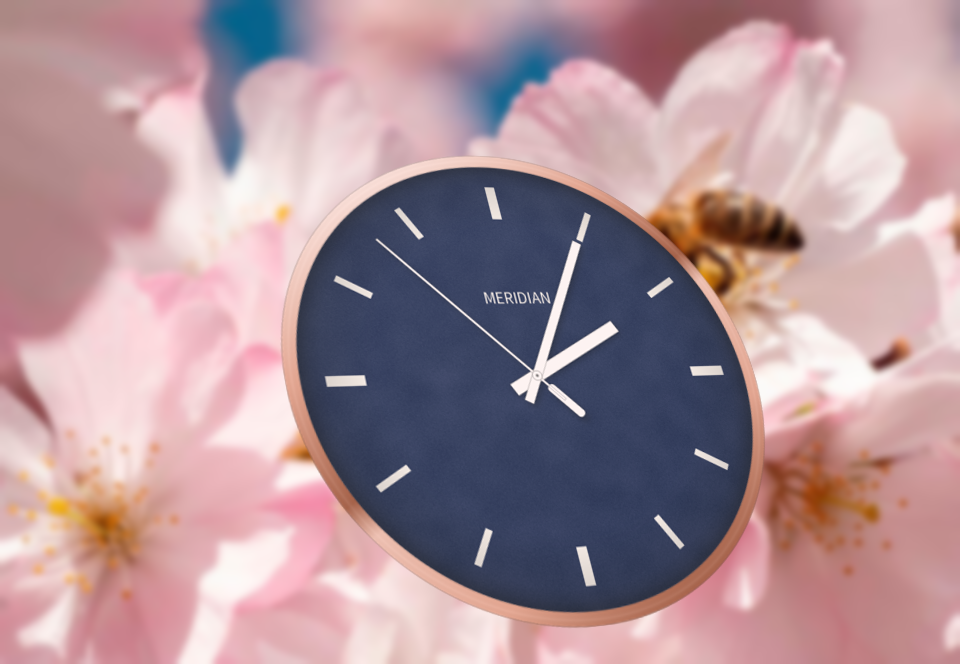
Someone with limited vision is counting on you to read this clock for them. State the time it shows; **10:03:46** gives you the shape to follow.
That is **2:04:53**
